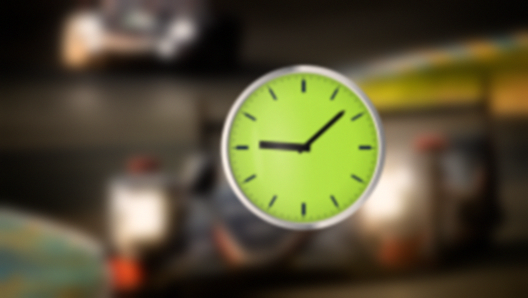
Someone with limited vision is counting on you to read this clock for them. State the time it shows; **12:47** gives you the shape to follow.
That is **9:08**
